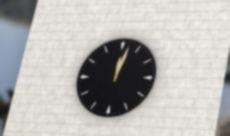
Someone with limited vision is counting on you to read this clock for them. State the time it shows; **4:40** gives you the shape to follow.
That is **12:02**
